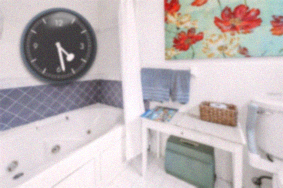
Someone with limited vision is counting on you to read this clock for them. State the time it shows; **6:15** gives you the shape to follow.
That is **4:28**
